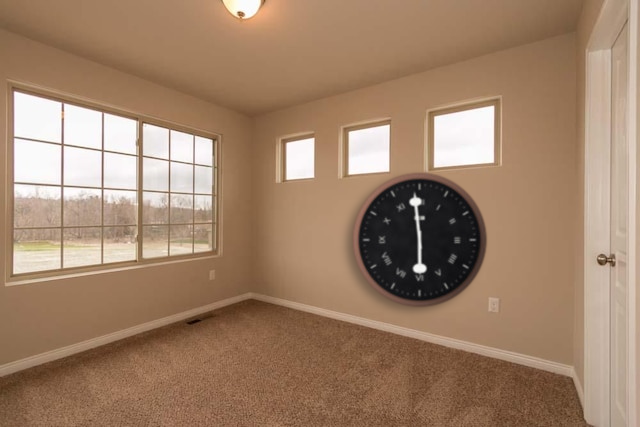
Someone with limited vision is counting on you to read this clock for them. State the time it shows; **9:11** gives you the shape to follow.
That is **5:59**
